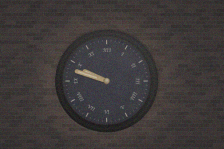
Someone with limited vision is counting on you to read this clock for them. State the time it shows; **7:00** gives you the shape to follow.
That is **9:48**
